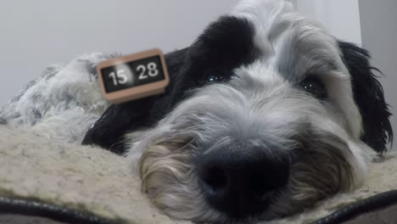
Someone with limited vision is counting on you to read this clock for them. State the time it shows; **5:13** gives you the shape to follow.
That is **15:28**
